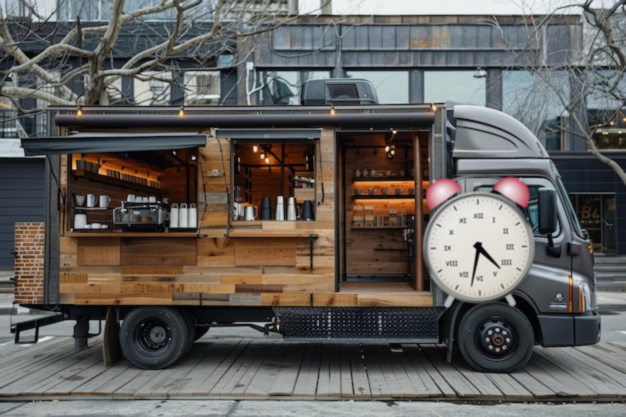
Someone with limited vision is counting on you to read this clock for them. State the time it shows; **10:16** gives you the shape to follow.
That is **4:32**
